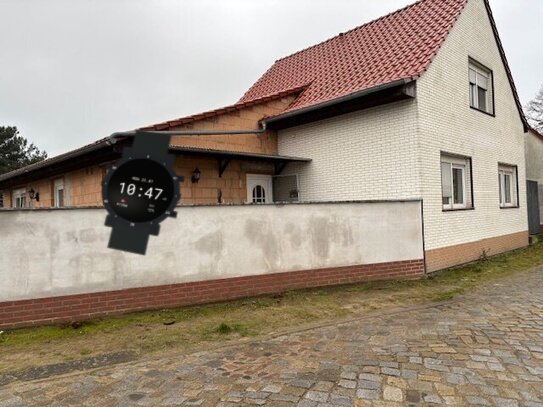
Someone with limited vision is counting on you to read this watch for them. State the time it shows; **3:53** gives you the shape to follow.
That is **10:47**
